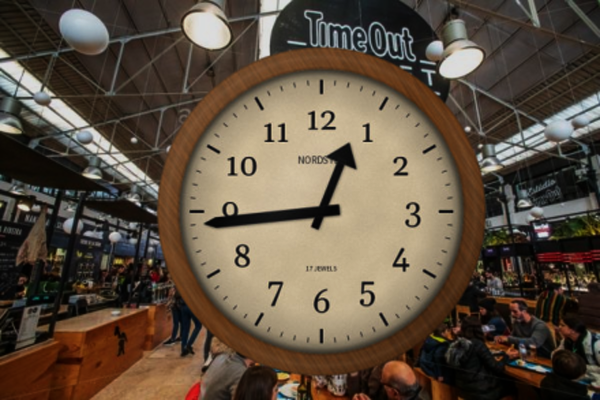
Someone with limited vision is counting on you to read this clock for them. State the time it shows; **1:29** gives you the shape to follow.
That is **12:44**
